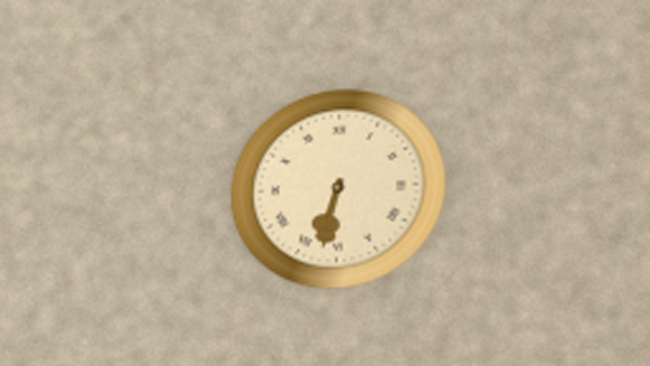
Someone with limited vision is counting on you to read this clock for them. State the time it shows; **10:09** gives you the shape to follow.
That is **6:32**
